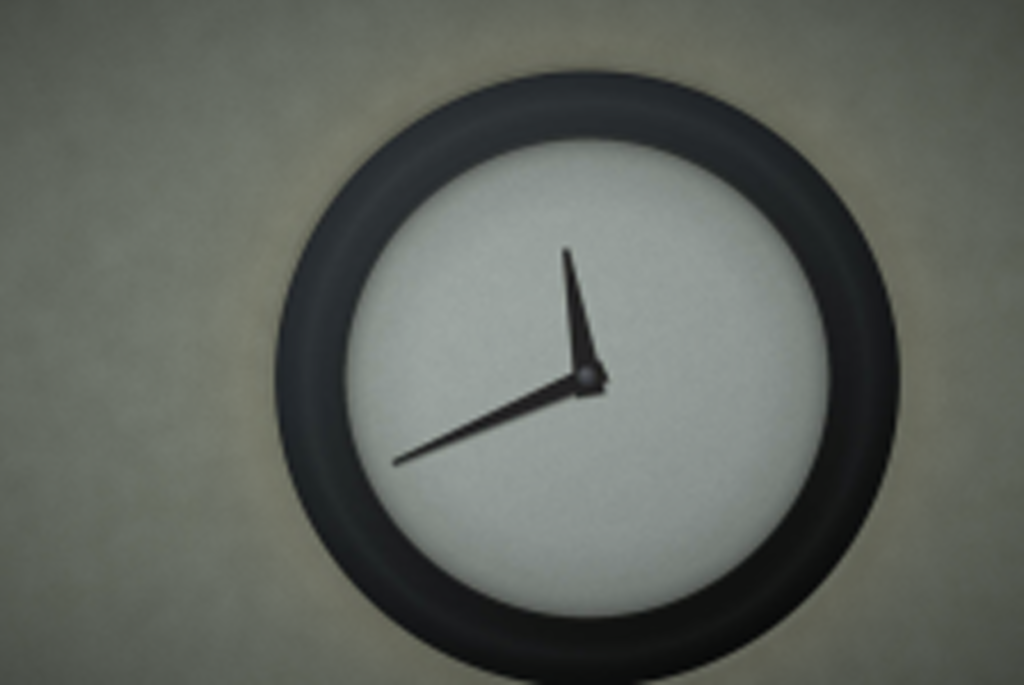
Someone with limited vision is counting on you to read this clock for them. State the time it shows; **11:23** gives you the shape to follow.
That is **11:41**
